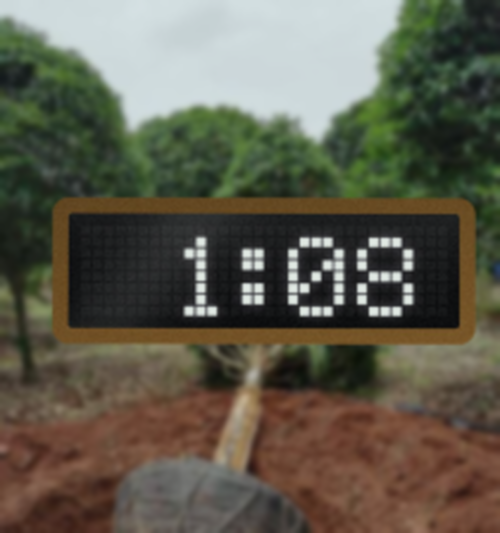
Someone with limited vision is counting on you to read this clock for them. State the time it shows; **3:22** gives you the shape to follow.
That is **1:08**
